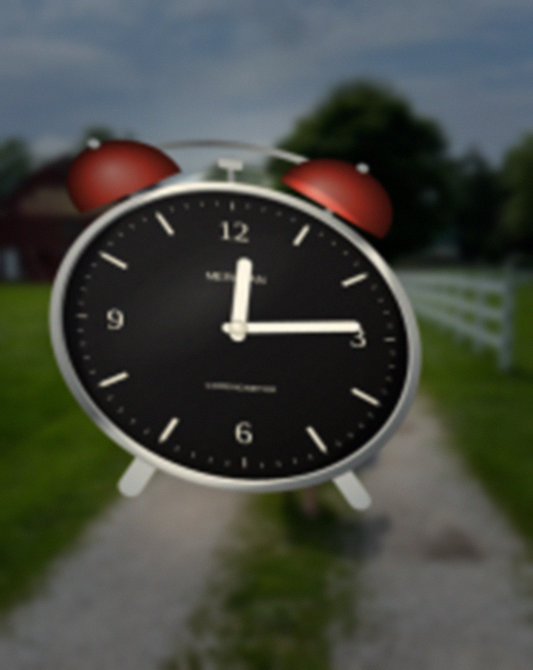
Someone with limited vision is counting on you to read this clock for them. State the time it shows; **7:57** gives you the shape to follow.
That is **12:14**
